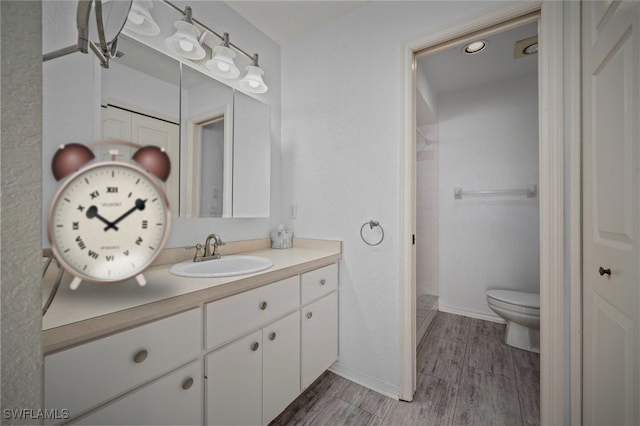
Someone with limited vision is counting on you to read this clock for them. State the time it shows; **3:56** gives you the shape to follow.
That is **10:09**
